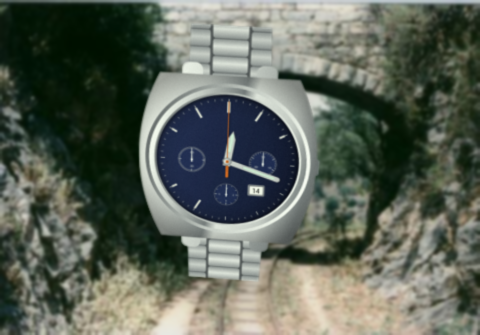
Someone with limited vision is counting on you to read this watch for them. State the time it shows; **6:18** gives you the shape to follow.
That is **12:18**
